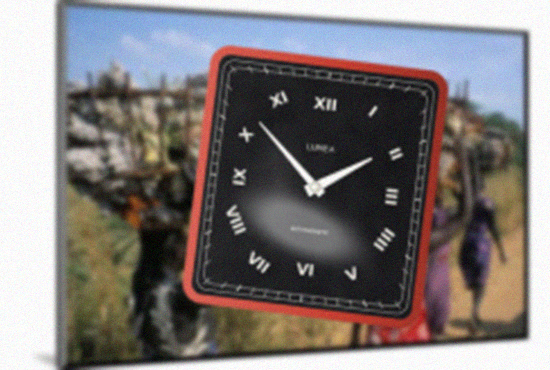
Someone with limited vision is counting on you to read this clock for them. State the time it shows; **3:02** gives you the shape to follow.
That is **1:52**
